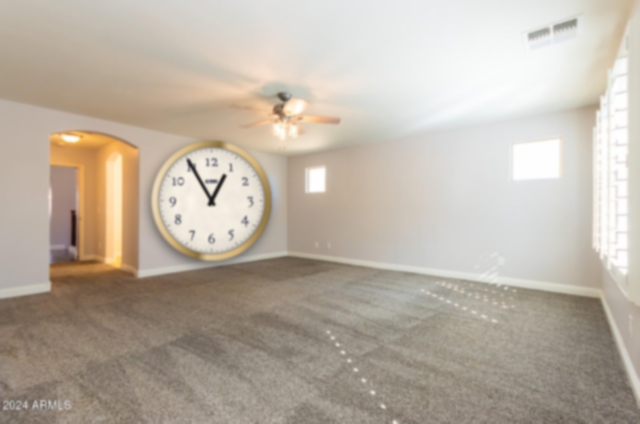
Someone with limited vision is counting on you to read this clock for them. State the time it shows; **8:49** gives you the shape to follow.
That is **12:55**
